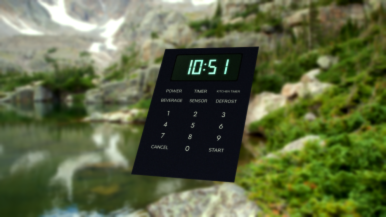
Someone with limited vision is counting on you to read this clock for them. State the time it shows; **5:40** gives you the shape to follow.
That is **10:51**
